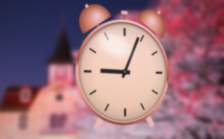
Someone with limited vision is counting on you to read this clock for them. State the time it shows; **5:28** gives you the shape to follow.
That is **9:04**
